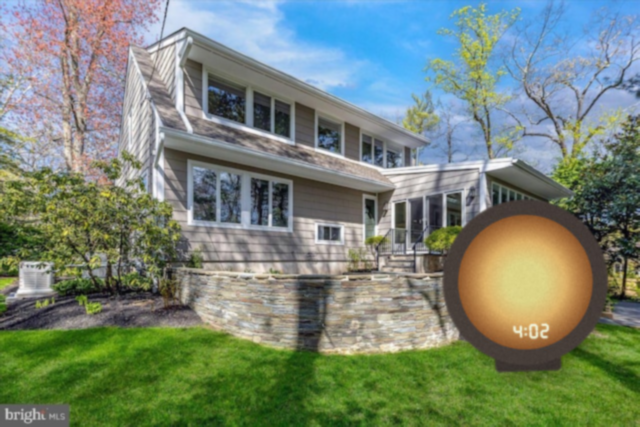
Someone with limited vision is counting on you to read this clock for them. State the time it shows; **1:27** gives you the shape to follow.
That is **4:02**
